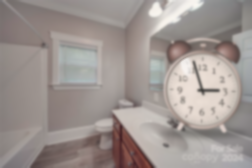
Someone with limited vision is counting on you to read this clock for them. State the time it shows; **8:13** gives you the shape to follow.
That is **2:57**
